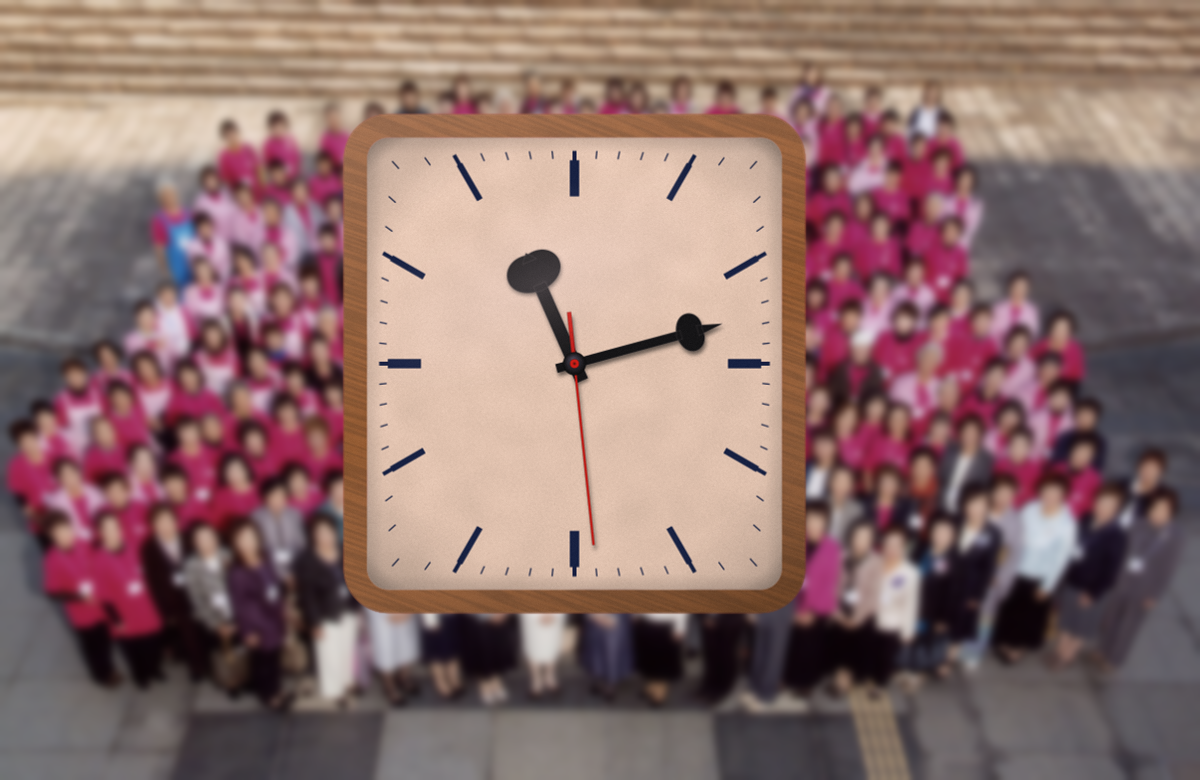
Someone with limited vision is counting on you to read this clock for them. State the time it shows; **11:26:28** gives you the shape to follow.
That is **11:12:29**
